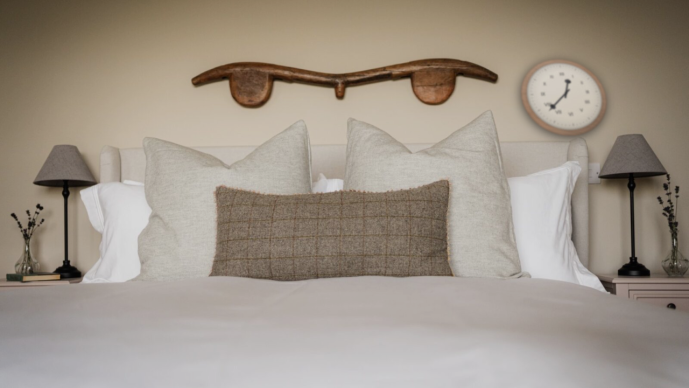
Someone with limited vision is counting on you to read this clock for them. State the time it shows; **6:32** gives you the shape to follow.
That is **12:38**
